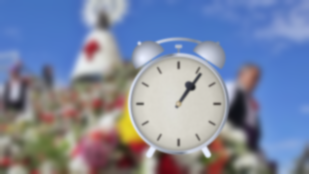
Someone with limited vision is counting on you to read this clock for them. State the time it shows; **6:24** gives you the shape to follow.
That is **1:06**
